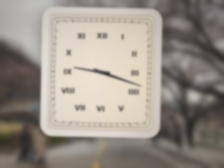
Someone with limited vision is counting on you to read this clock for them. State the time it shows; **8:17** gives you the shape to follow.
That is **9:18**
